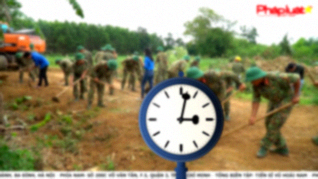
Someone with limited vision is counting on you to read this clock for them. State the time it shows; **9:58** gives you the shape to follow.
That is **3:02**
